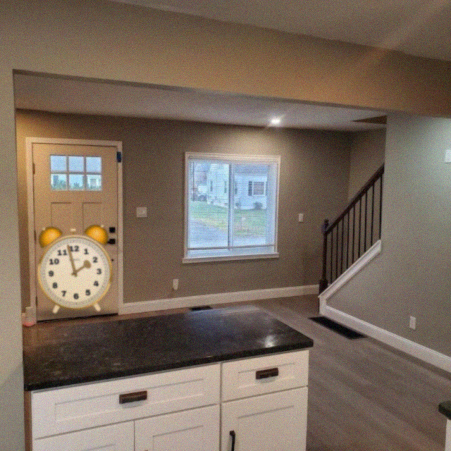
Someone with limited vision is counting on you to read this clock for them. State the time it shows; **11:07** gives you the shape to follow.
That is **1:58**
